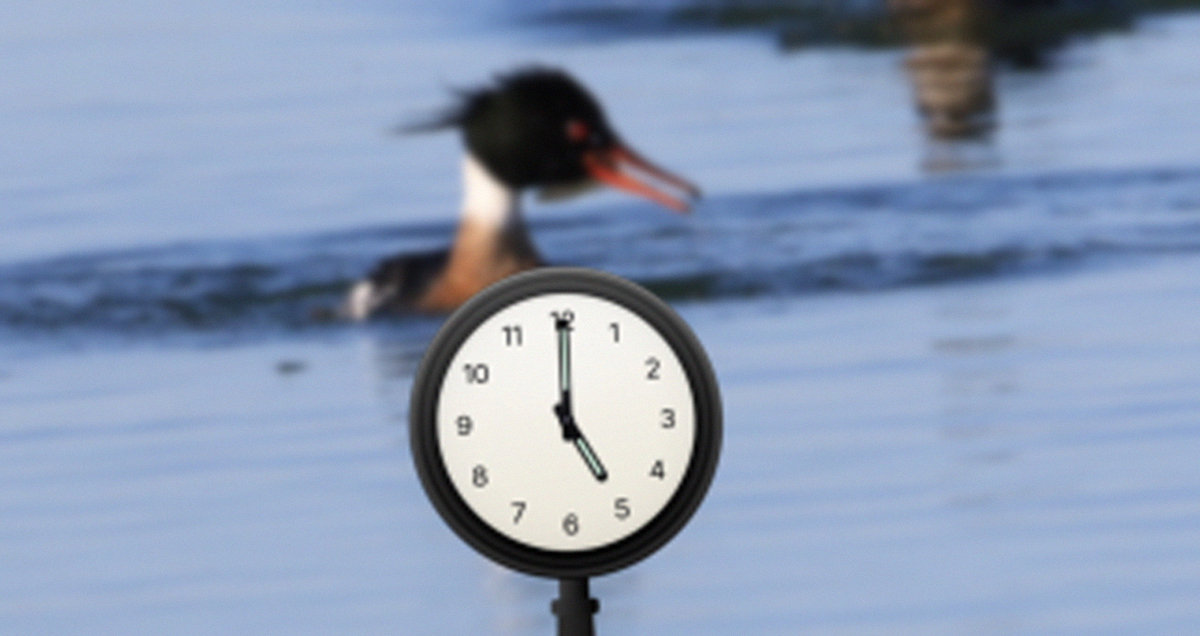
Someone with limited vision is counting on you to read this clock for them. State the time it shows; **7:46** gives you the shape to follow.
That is **5:00**
